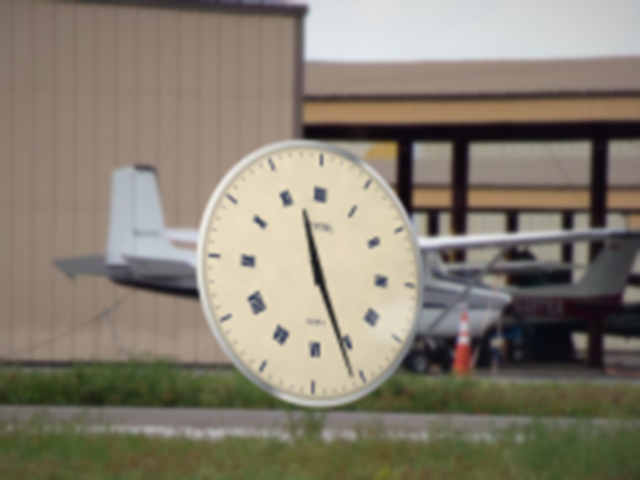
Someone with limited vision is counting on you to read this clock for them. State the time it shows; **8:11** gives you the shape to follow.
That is **11:26**
